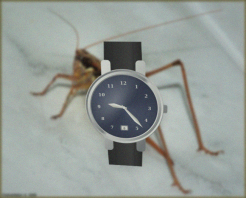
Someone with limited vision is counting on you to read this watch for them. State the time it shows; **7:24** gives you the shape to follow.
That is **9:23**
